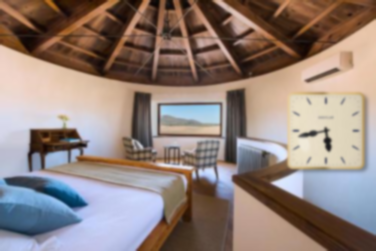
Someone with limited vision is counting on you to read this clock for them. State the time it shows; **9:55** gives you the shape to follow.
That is **5:43**
